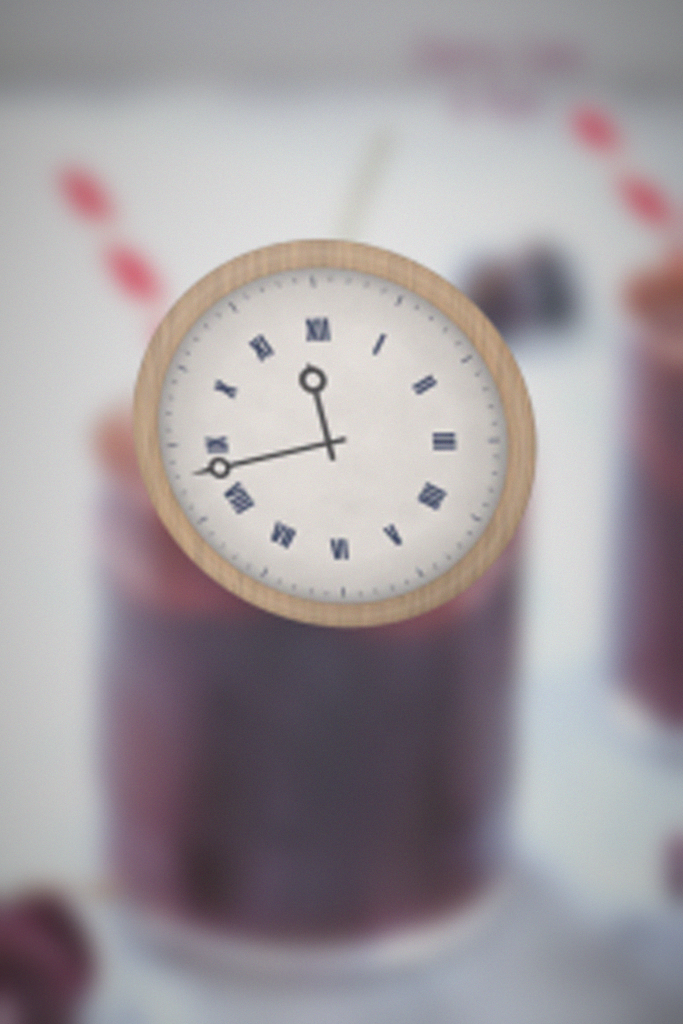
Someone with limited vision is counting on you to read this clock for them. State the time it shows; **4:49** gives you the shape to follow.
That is **11:43**
